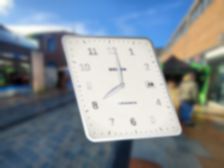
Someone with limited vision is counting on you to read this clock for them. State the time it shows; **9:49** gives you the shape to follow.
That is **8:01**
